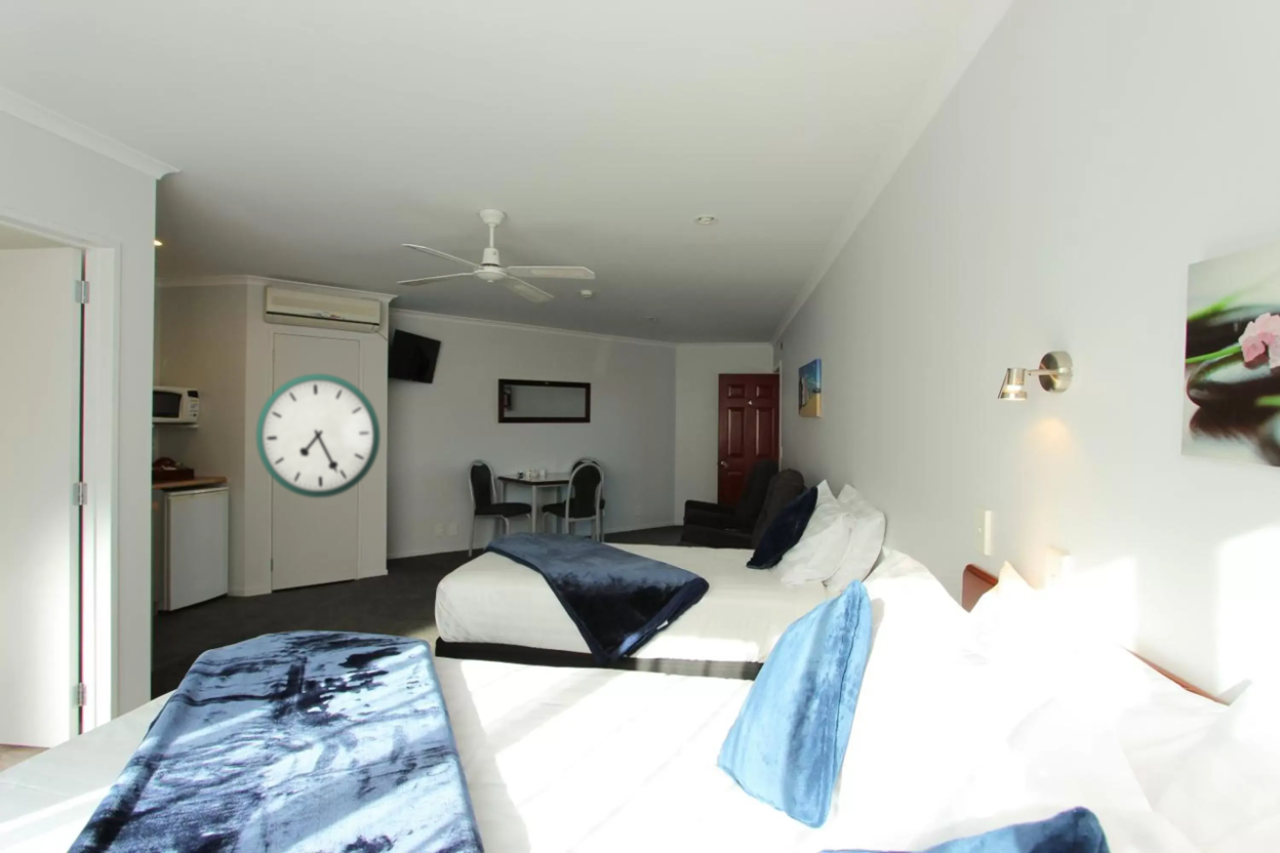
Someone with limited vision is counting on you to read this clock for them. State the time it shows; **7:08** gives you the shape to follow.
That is **7:26**
